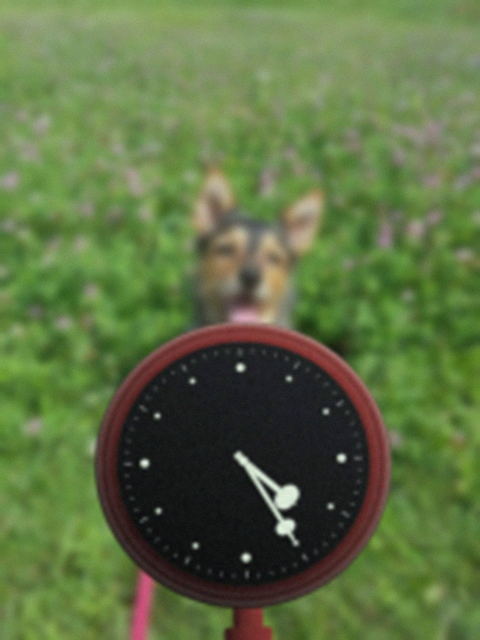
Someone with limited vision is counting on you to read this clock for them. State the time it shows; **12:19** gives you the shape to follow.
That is **4:25**
